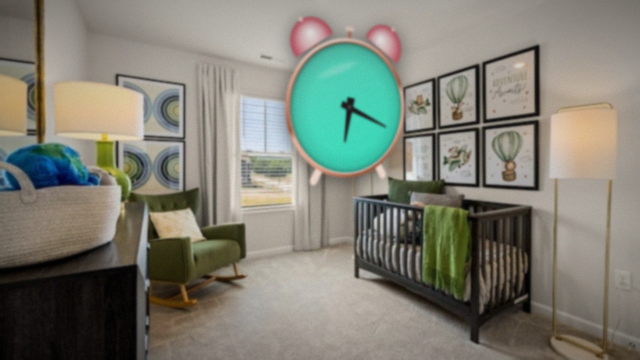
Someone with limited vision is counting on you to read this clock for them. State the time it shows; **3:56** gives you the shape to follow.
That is **6:19**
